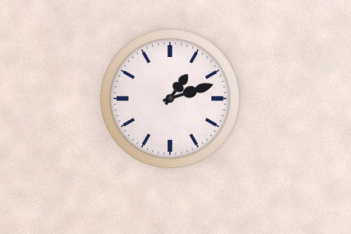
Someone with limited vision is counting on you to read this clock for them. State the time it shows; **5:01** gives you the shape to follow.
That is **1:12**
